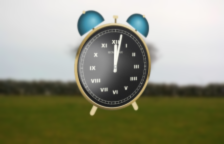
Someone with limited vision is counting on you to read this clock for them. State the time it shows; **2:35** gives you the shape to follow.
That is **12:02**
